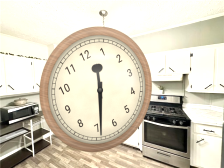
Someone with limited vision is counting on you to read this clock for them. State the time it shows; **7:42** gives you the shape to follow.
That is **12:34**
